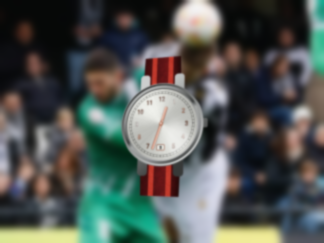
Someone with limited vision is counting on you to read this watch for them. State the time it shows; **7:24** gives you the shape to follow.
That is **12:33**
